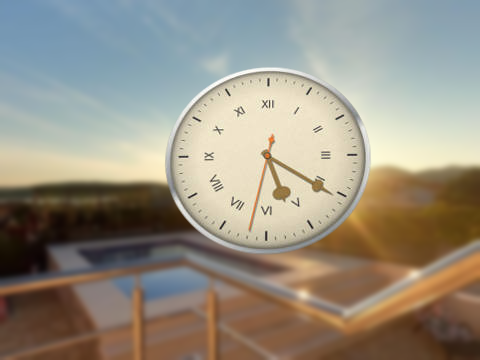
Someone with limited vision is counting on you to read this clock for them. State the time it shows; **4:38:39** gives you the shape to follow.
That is **5:20:32**
